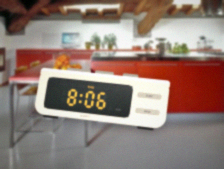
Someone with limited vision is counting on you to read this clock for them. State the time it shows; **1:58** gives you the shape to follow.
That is **8:06**
